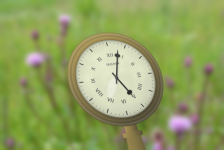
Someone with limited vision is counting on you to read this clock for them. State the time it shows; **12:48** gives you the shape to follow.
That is **5:03**
